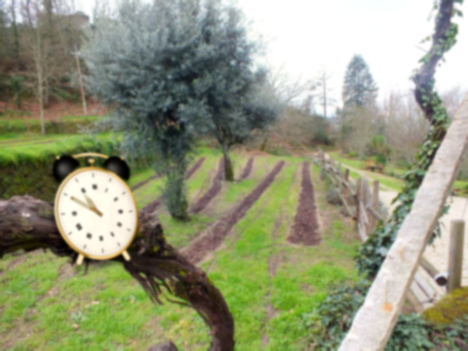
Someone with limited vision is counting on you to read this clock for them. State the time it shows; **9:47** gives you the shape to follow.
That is **10:50**
